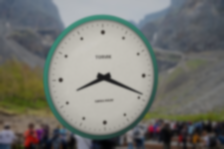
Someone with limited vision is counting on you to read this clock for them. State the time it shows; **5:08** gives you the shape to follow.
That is **8:19**
